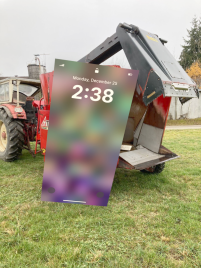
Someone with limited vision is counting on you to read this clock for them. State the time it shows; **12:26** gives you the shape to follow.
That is **2:38**
